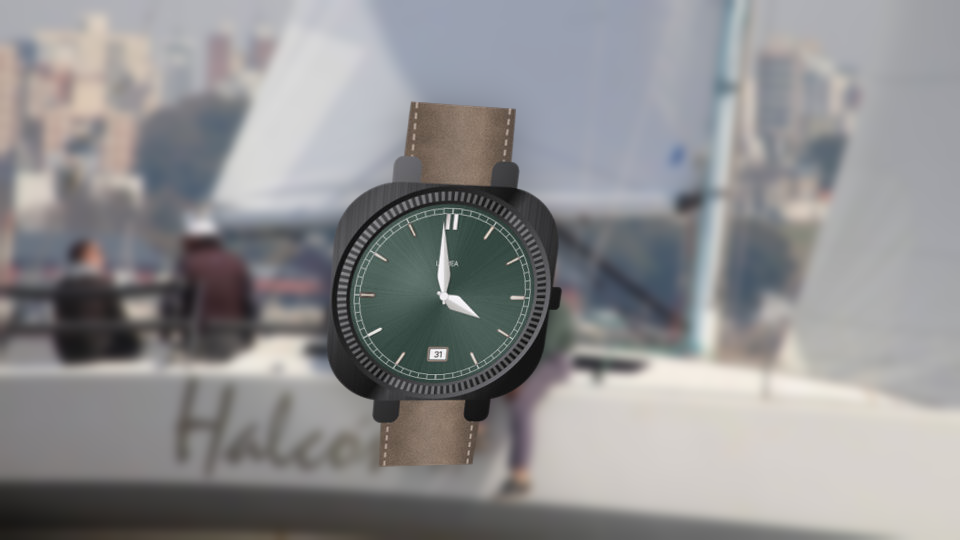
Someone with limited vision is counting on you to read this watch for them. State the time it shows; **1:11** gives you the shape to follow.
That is **3:59**
